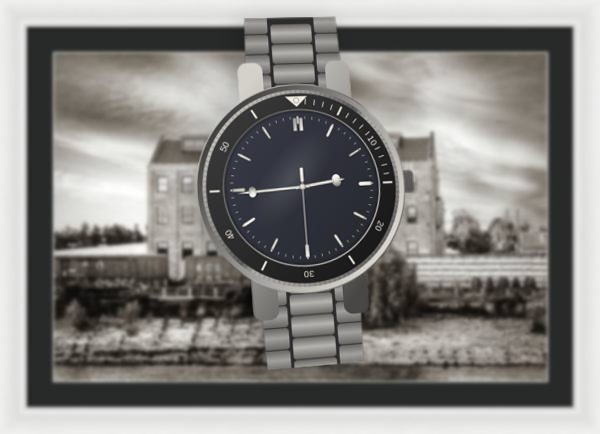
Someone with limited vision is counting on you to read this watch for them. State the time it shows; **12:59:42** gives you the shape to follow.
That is **2:44:30**
